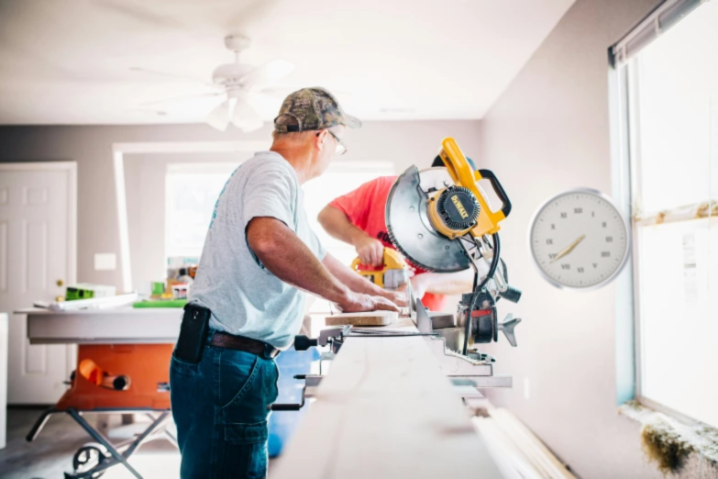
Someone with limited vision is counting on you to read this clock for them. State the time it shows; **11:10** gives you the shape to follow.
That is **7:39**
